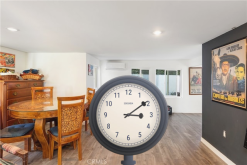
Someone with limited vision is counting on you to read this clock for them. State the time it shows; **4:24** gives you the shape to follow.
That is **3:09**
